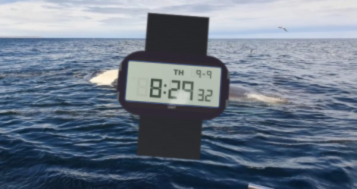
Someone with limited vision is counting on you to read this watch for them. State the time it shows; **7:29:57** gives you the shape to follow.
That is **8:29:32**
